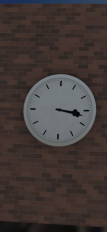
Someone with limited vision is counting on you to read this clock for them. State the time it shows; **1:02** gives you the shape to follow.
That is **3:17**
